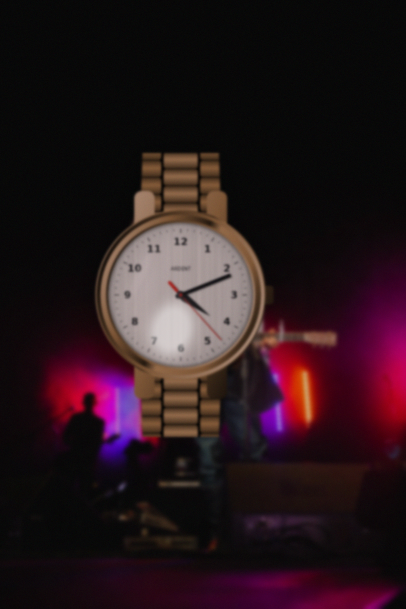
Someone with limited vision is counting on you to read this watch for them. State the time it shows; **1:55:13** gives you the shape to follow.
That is **4:11:23**
